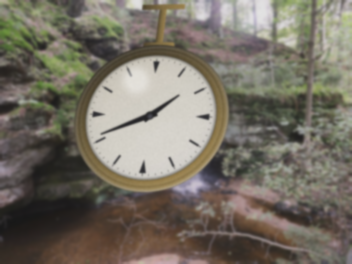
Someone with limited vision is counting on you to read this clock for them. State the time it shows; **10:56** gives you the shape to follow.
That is **1:41**
